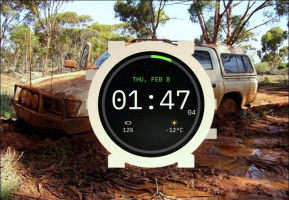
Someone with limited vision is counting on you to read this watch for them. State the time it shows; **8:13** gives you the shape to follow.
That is **1:47**
